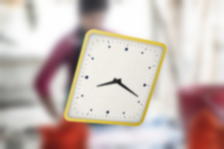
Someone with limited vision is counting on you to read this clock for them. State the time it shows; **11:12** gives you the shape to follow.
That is **8:19**
